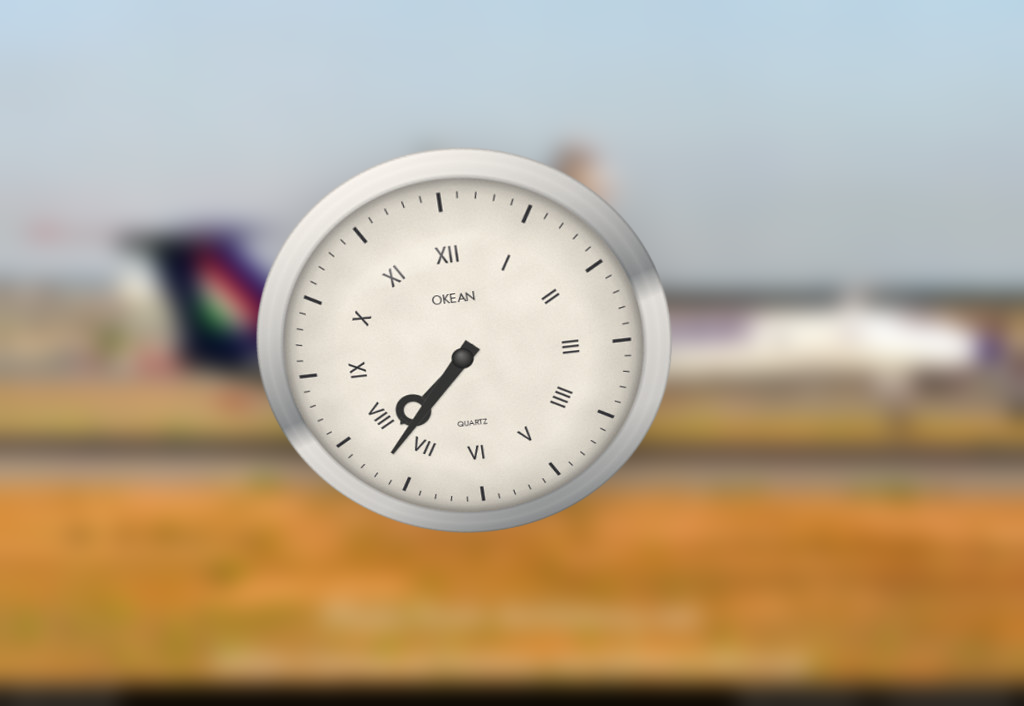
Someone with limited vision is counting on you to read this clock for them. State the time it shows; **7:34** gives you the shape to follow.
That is **7:37**
